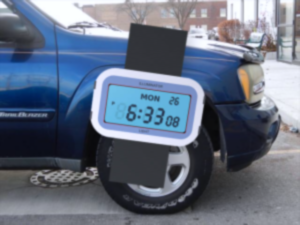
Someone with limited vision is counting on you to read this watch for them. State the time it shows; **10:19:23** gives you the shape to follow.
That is **6:33:08**
